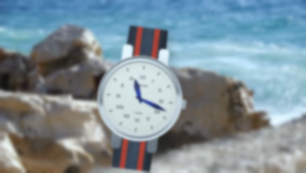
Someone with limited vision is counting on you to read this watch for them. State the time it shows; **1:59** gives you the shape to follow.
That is **11:18**
